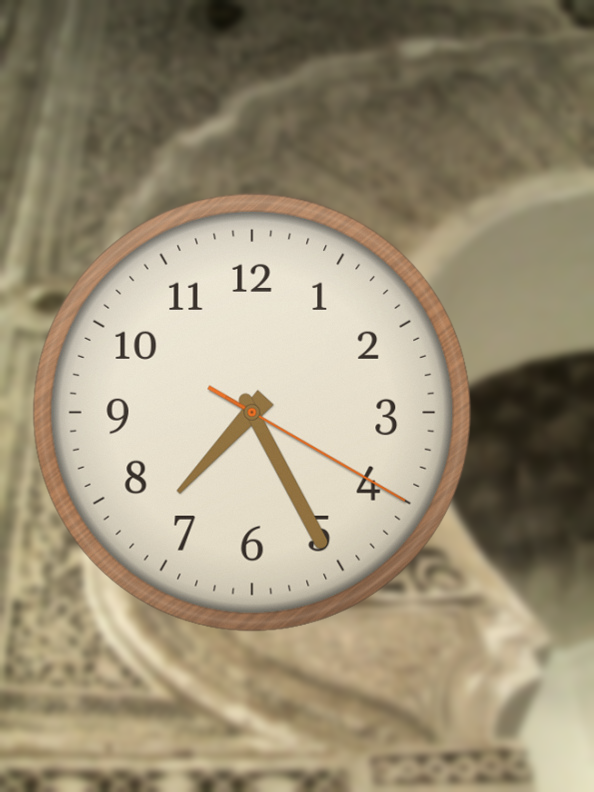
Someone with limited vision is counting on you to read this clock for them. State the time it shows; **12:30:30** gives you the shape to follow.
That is **7:25:20**
